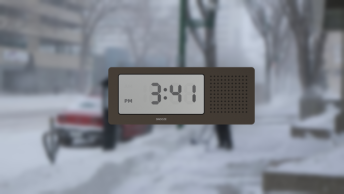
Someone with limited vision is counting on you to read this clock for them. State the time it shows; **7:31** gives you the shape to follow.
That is **3:41**
